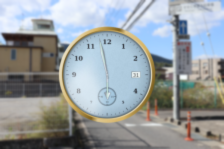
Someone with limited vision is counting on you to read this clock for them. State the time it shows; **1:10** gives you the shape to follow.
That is **5:58**
